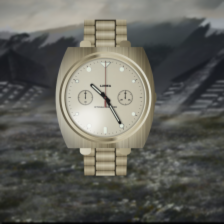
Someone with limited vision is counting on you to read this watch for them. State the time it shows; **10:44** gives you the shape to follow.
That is **10:25**
